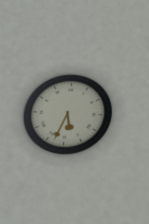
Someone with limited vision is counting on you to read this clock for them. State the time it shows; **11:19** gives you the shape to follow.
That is **5:33**
